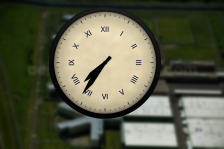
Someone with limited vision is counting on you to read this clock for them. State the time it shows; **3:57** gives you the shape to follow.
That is **7:36**
